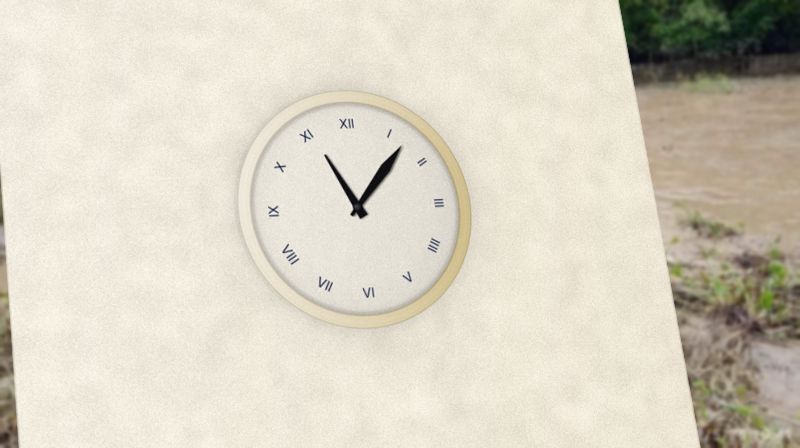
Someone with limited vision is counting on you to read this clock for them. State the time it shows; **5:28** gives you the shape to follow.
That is **11:07**
